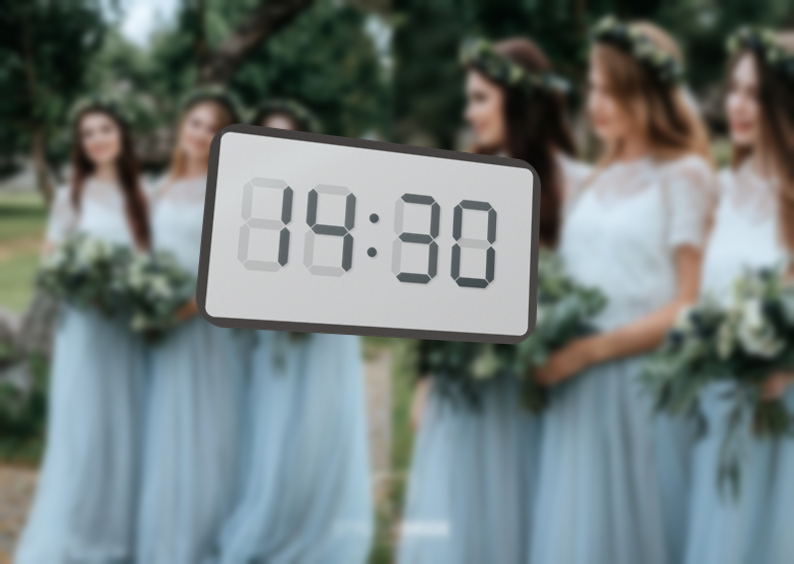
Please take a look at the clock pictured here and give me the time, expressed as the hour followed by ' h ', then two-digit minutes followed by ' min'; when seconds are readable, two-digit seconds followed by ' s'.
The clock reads 14 h 30 min
